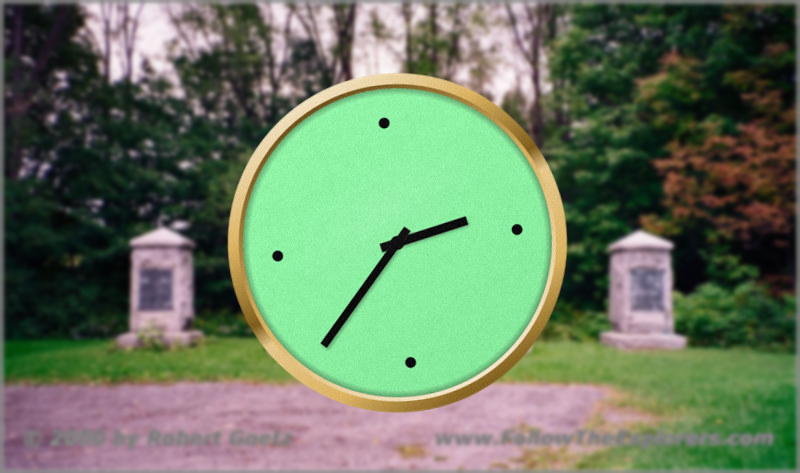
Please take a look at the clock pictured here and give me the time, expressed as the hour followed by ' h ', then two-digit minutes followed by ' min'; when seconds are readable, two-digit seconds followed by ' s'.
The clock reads 2 h 37 min
